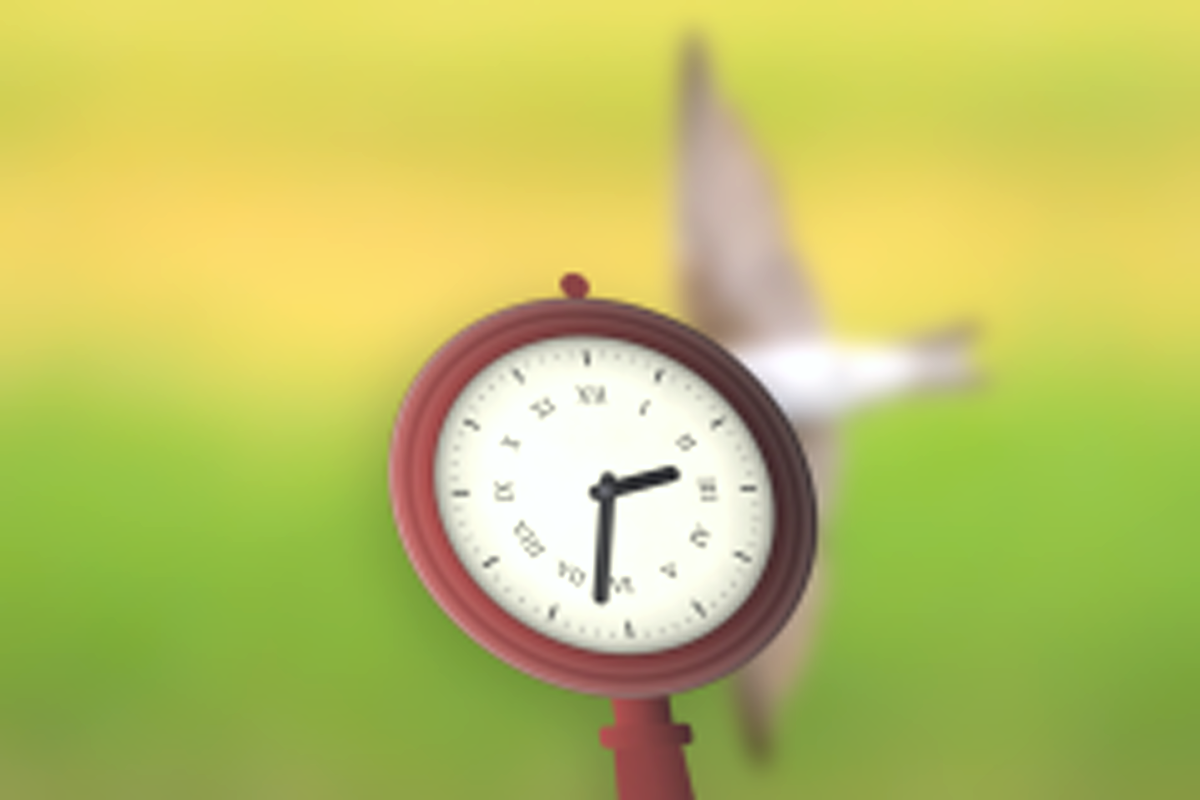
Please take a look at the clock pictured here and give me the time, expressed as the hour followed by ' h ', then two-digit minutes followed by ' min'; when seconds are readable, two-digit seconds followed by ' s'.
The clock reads 2 h 32 min
